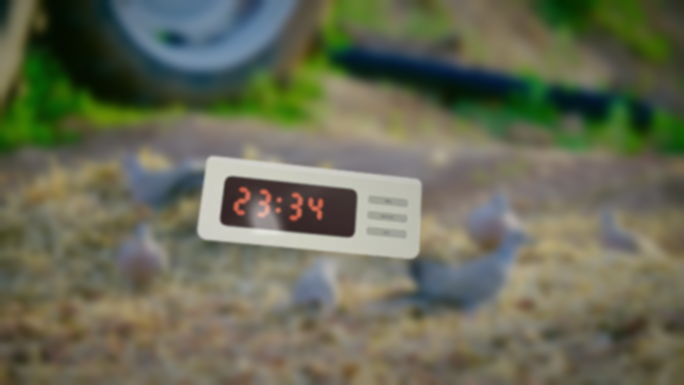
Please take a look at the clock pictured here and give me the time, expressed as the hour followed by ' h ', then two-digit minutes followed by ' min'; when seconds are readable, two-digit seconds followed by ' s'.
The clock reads 23 h 34 min
